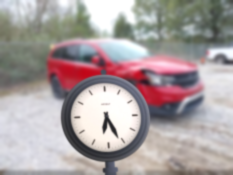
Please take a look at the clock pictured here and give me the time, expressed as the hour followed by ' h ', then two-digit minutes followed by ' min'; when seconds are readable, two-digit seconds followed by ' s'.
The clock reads 6 h 26 min
